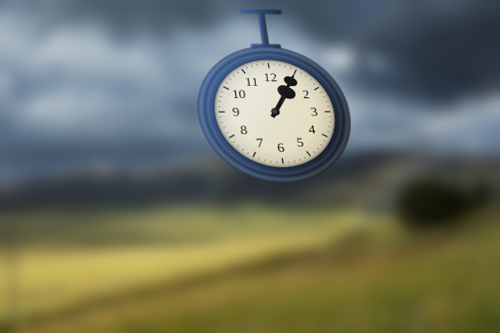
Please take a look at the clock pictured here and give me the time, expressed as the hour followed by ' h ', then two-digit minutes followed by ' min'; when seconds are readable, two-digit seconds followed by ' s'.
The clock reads 1 h 05 min
